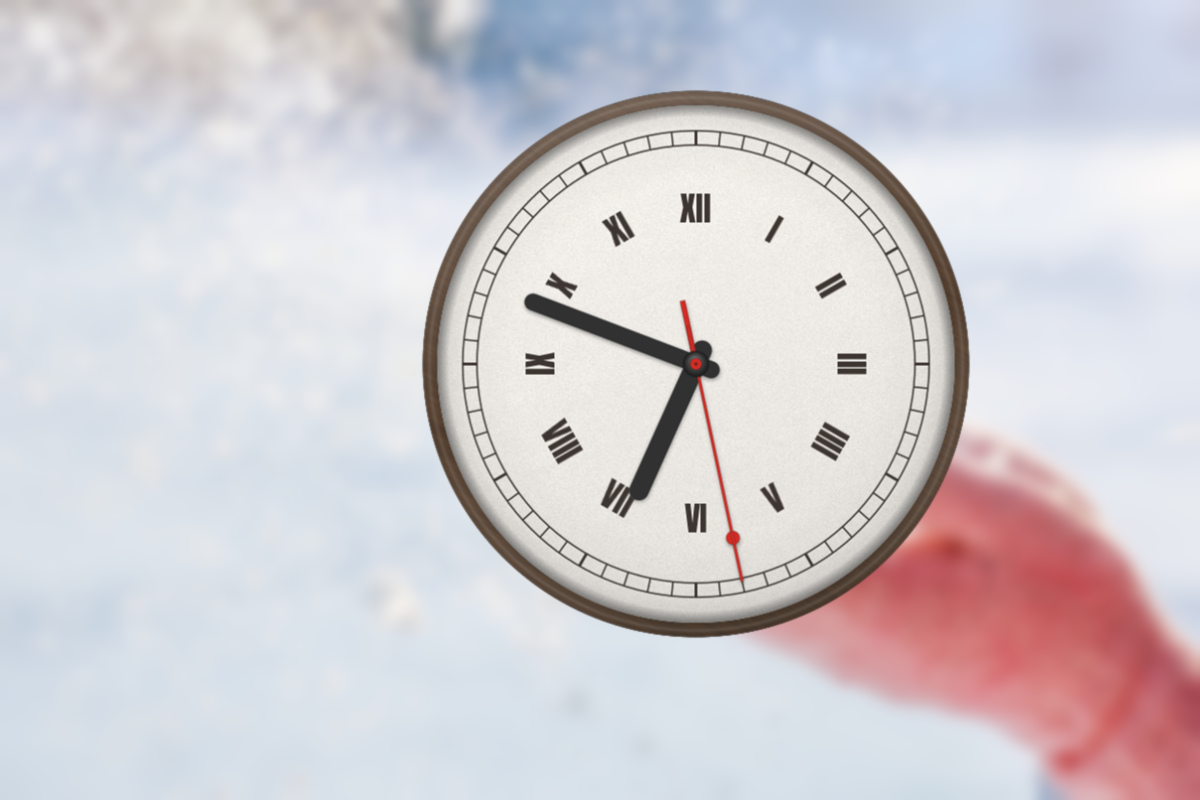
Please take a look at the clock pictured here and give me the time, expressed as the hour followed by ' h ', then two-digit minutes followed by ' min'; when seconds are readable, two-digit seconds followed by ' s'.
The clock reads 6 h 48 min 28 s
